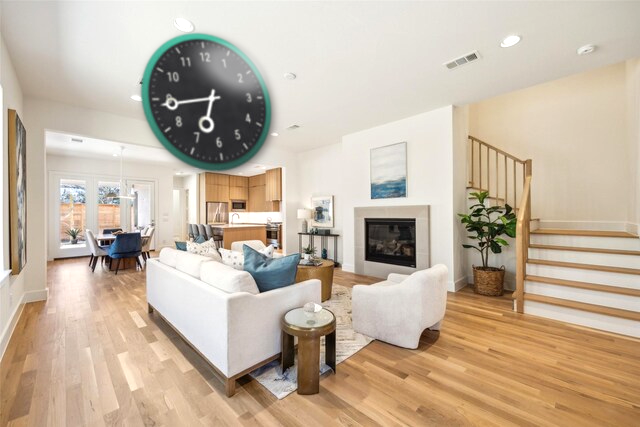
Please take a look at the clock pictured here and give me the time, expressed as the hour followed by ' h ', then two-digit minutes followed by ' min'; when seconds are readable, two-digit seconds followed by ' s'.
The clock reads 6 h 44 min
